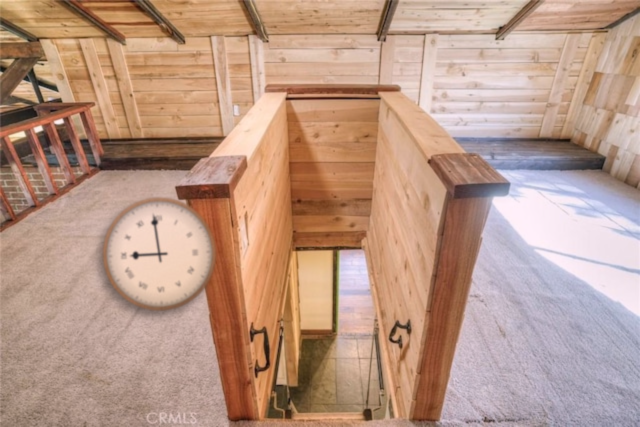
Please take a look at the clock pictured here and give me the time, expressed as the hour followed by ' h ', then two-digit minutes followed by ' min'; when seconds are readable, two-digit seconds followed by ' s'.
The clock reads 8 h 59 min
